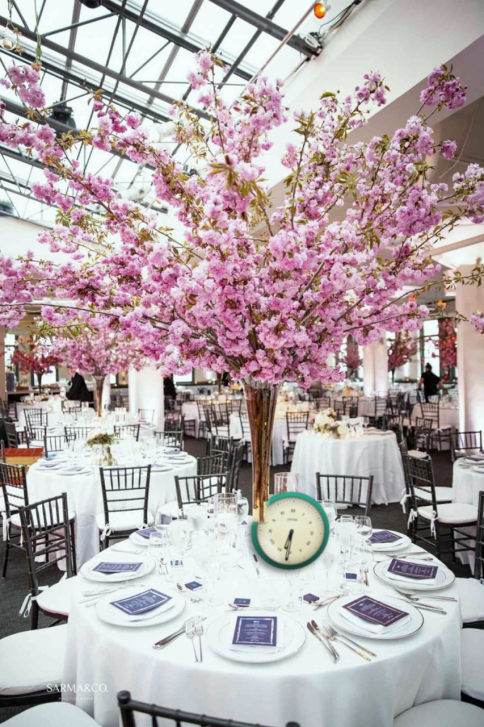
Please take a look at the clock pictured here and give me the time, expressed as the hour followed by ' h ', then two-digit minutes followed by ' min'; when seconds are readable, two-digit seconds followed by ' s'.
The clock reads 6 h 31 min
